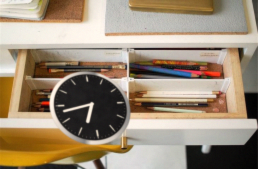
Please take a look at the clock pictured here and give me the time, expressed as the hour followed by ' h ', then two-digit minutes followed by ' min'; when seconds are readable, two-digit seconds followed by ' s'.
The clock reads 6 h 43 min
